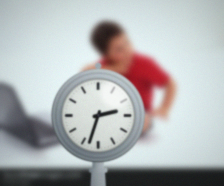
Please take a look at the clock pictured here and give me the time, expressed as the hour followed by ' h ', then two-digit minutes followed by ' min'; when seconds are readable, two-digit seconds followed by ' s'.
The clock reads 2 h 33 min
